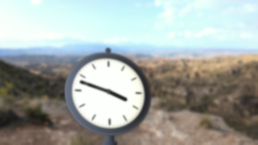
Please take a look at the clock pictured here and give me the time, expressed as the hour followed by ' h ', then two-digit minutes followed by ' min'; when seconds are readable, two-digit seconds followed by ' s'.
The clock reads 3 h 48 min
